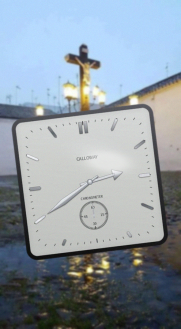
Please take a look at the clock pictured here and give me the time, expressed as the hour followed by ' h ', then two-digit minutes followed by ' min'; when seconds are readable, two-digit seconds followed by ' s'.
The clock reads 2 h 40 min
